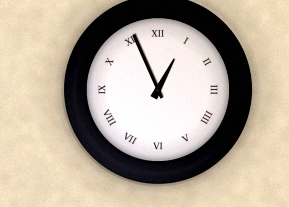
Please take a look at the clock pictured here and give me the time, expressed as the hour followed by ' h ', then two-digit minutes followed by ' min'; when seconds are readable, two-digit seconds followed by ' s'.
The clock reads 12 h 56 min
